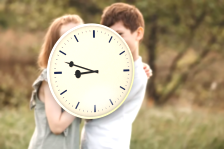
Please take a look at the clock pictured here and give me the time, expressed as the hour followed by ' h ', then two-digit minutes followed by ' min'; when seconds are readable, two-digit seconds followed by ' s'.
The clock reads 8 h 48 min
